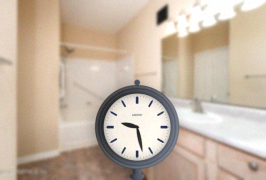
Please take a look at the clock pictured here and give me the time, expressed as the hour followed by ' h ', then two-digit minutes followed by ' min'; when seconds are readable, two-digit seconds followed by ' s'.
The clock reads 9 h 28 min
